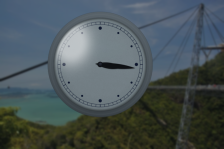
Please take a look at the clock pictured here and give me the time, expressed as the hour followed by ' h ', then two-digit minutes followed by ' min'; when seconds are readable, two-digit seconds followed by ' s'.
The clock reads 3 h 16 min
